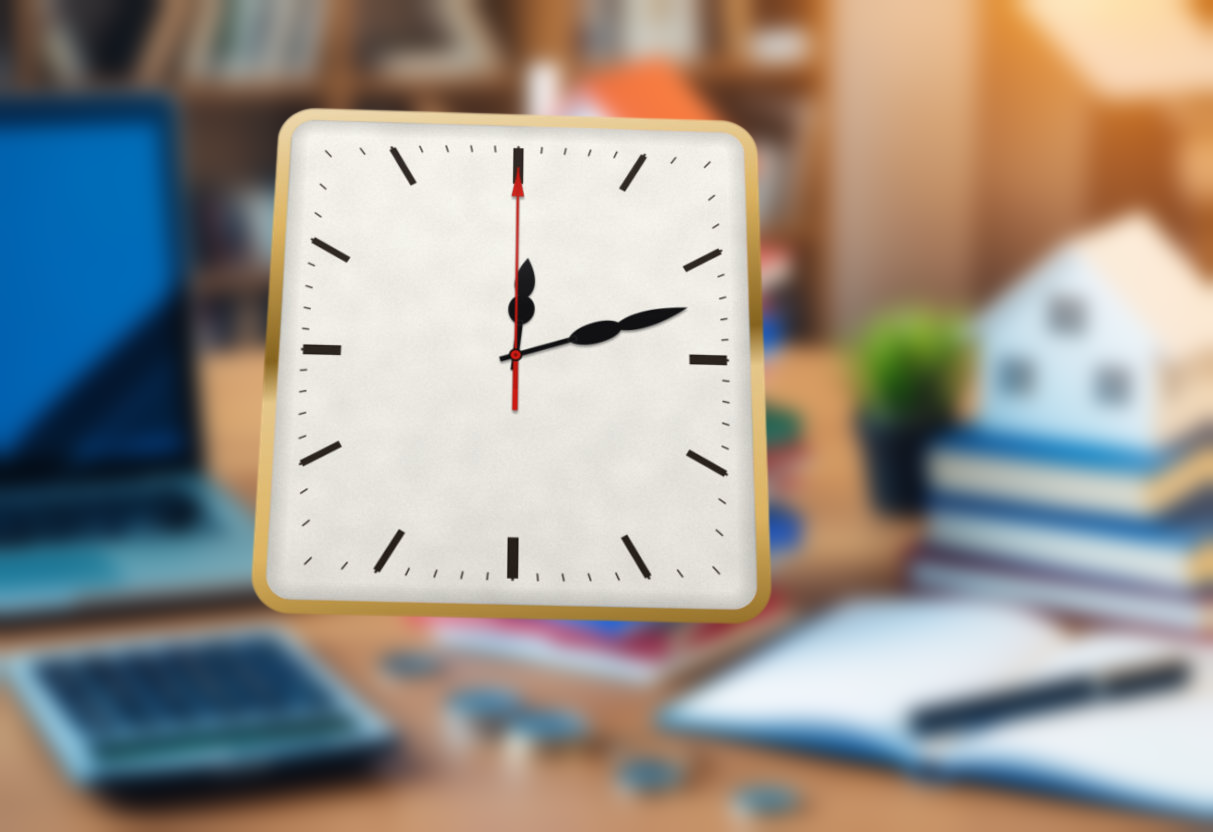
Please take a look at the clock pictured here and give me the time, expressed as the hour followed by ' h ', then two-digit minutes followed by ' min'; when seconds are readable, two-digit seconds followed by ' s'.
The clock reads 12 h 12 min 00 s
